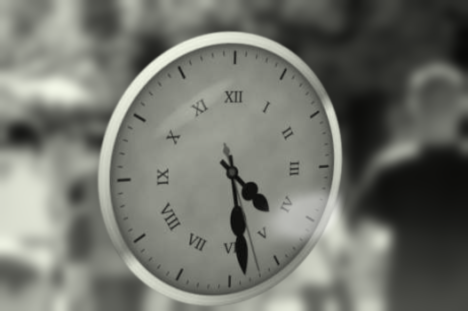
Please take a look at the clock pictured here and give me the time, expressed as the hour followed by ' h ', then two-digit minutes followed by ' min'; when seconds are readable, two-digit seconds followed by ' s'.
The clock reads 4 h 28 min 27 s
